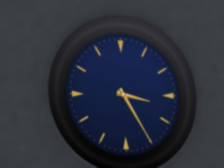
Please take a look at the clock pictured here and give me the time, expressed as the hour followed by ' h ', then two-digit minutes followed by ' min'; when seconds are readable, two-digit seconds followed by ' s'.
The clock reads 3 h 25 min
